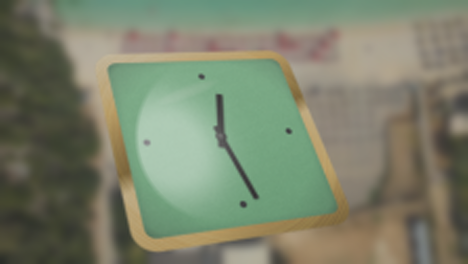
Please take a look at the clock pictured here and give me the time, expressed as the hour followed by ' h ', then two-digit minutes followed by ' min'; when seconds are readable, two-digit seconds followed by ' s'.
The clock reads 12 h 28 min
